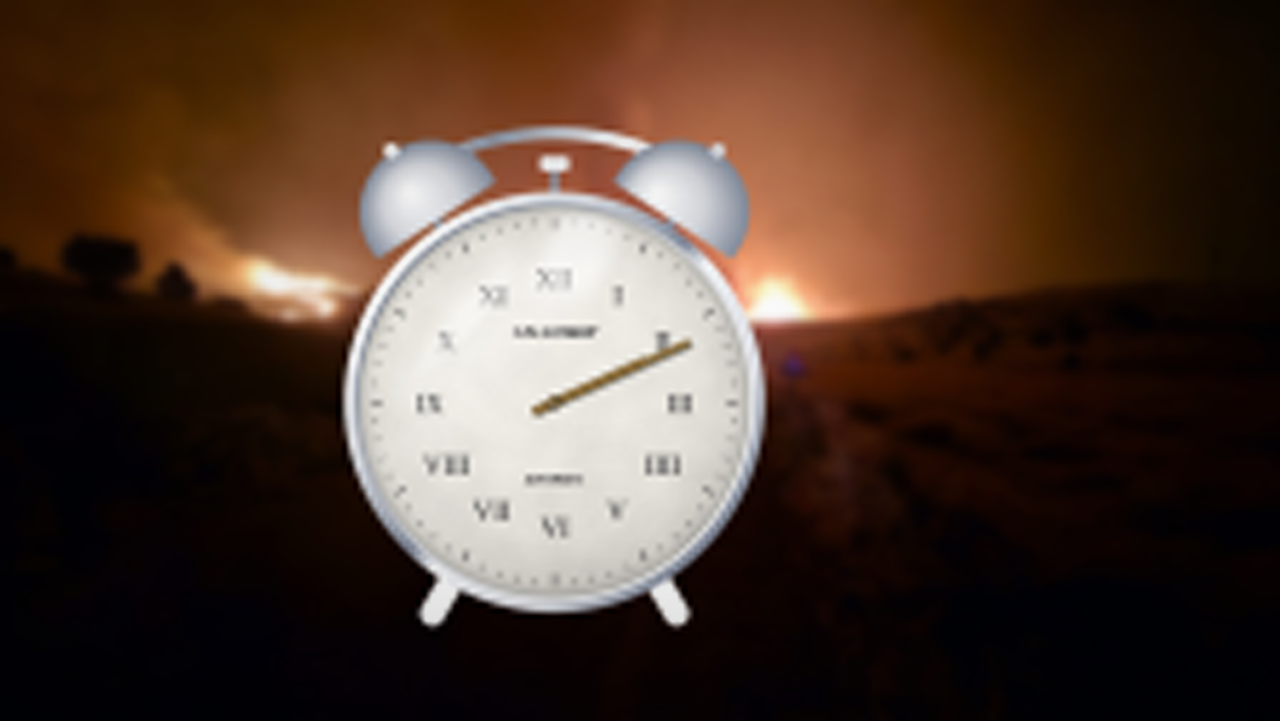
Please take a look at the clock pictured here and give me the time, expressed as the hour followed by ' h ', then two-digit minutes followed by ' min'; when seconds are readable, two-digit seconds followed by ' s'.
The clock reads 2 h 11 min
